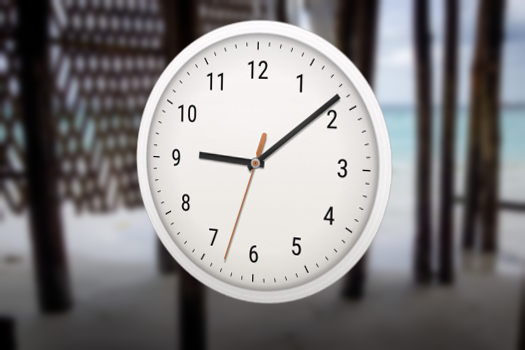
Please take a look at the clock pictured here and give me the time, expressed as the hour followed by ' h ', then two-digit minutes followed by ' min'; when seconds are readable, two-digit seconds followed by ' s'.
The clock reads 9 h 08 min 33 s
